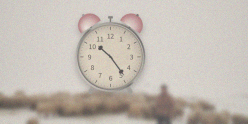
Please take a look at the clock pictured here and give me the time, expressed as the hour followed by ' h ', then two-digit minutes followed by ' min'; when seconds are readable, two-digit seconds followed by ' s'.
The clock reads 10 h 24 min
